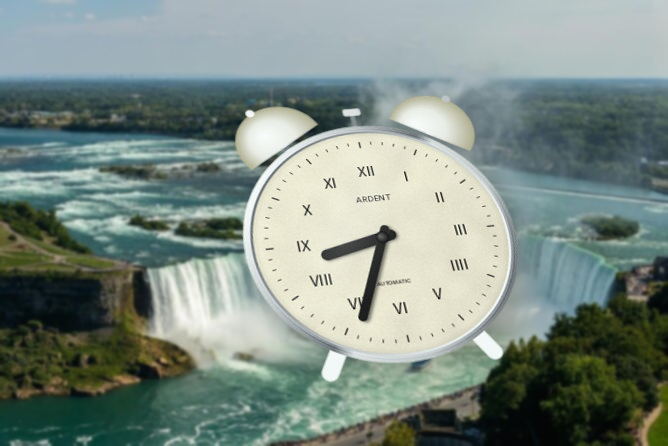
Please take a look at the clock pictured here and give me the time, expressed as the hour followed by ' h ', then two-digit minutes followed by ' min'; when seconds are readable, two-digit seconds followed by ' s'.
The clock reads 8 h 34 min
